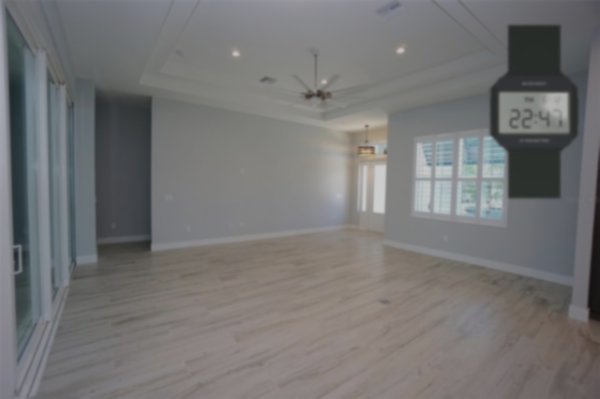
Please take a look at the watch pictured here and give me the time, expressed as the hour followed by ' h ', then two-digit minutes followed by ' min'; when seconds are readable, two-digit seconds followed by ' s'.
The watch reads 22 h 47 min
